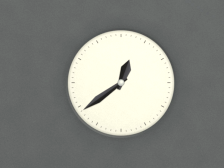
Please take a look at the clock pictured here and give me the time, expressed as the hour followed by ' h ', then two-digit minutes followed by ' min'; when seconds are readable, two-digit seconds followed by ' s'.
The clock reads 12 h 39 min
